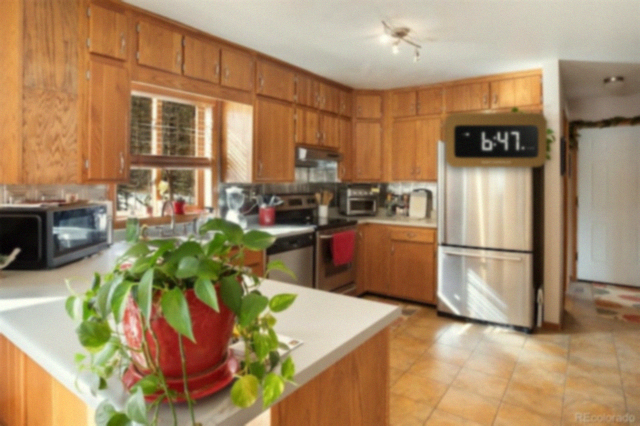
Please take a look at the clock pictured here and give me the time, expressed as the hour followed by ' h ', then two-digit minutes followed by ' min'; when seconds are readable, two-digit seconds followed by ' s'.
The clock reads 6 h 47 min
